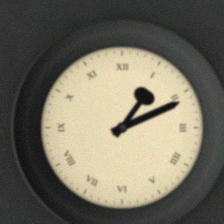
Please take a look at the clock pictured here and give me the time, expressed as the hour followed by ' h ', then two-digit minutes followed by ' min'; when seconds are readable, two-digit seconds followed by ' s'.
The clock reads 1 h 11 min
